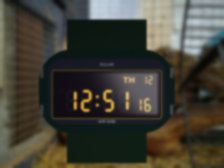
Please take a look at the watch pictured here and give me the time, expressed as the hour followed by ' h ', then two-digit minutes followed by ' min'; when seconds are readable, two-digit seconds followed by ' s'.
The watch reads 12 h 51 min 16 s
